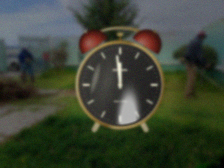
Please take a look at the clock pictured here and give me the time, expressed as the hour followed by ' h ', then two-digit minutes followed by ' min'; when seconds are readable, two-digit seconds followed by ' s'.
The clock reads 11 h 59 min
